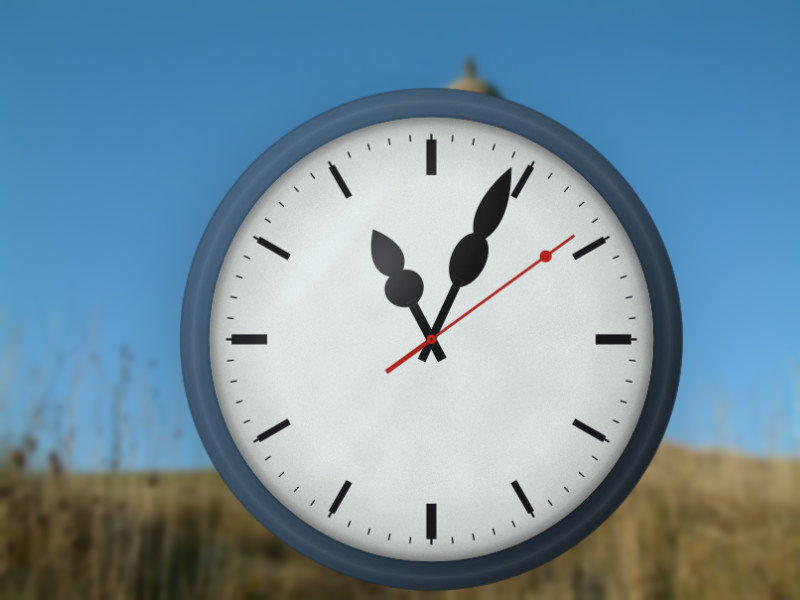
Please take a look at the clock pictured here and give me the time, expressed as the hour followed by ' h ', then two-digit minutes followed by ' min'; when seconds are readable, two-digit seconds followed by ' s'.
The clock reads 11 h 04 min 09 s
